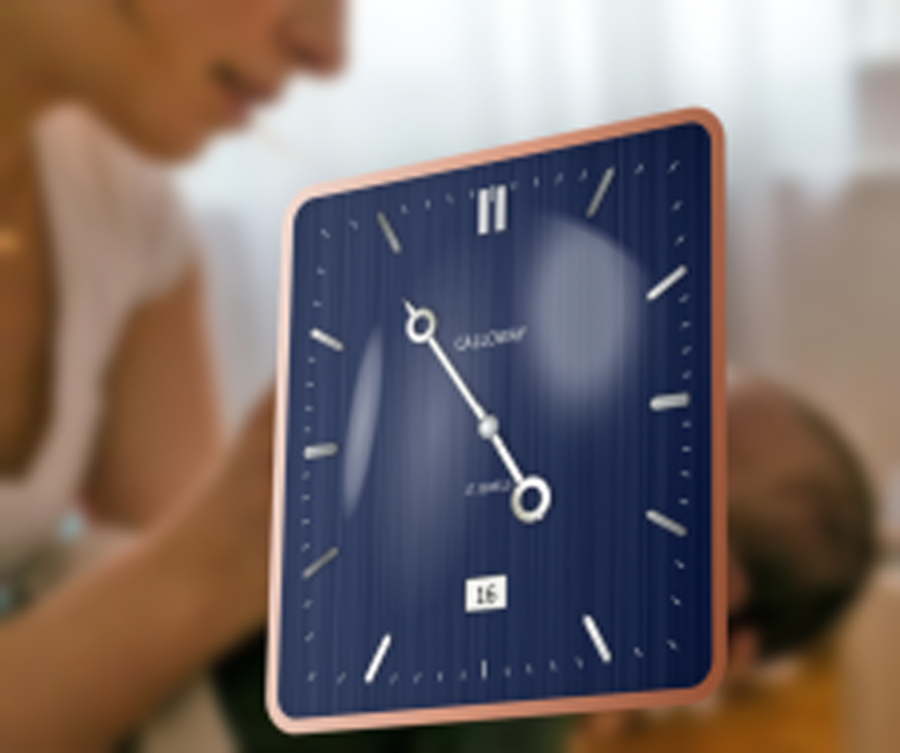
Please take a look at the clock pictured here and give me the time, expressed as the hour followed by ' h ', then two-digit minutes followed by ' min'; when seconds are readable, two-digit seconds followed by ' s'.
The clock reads 4 h 54 min
